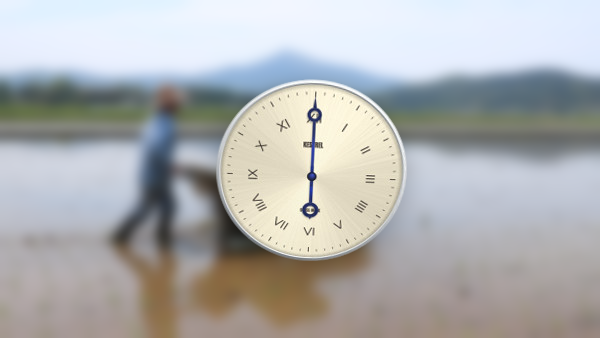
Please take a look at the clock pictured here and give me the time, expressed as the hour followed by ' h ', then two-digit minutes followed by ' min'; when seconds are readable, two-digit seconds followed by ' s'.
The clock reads 6 h 00 min
